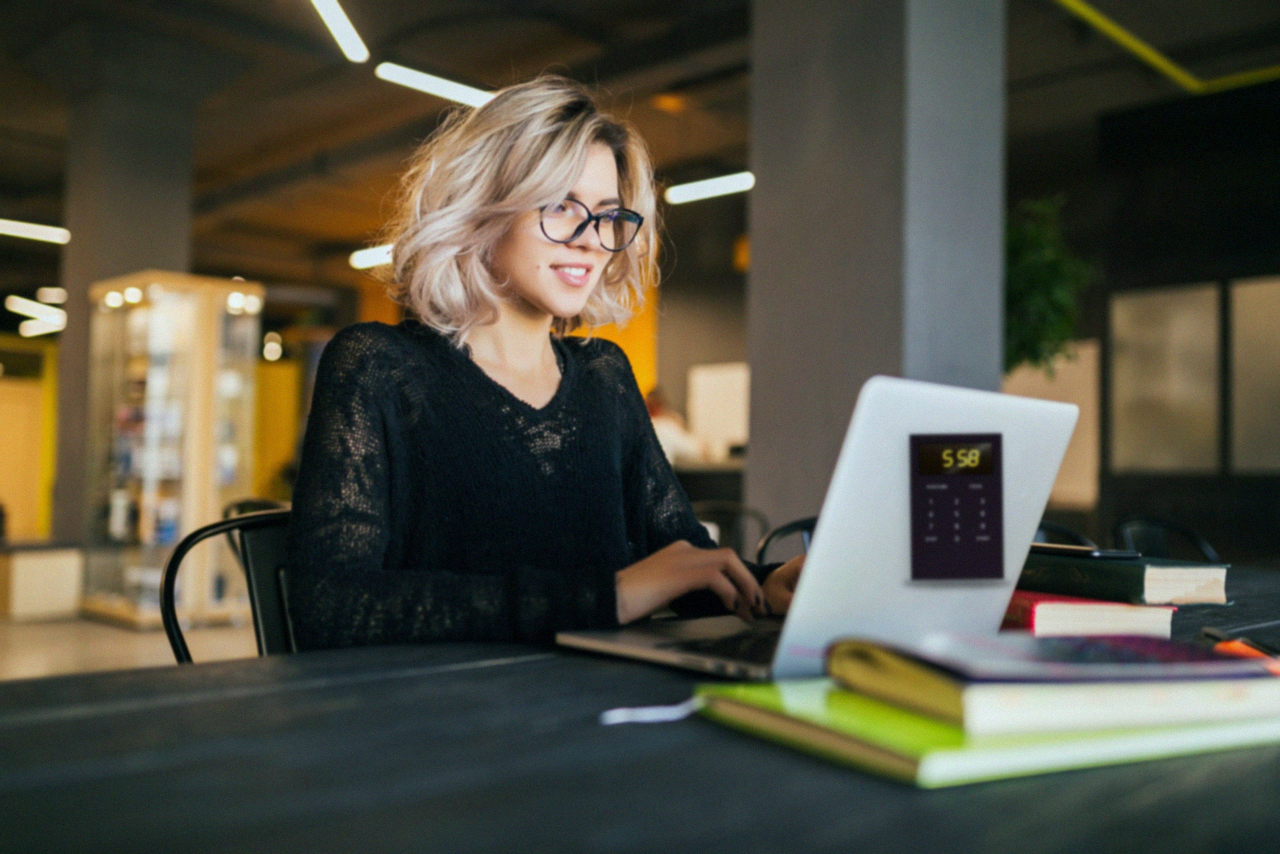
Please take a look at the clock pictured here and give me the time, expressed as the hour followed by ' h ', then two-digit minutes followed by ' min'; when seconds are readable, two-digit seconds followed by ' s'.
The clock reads 5 h 58 min
